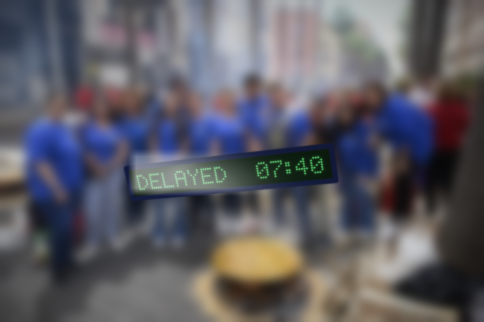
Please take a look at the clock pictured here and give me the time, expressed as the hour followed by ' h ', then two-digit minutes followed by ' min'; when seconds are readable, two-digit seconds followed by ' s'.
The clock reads 7 h 40 min
